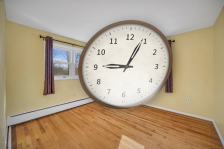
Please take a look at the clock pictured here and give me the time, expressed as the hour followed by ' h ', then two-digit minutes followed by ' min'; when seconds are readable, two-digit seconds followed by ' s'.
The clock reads 9 h 04 min
